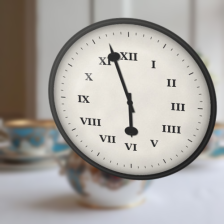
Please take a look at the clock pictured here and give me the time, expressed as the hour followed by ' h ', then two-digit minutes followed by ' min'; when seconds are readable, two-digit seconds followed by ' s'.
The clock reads 5 h 57 min
